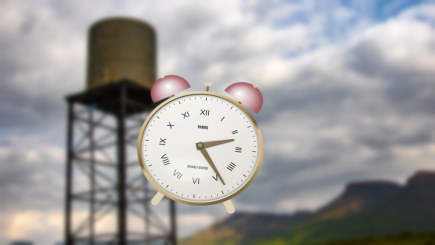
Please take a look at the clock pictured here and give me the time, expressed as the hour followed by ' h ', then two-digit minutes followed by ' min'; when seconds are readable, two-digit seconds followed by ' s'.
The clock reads 2 h 24 min
